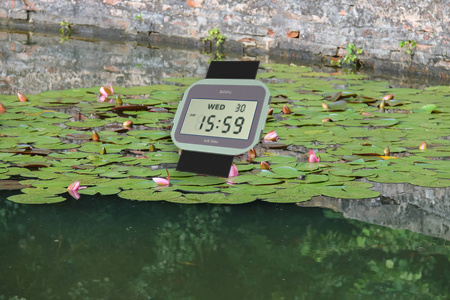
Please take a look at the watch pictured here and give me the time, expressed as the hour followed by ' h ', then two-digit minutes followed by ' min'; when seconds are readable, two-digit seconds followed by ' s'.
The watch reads 15 h 59 min
